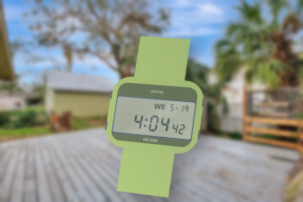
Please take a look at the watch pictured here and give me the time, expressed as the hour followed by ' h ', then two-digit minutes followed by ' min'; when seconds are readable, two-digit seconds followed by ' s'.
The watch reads 4 h 04 min 42 s
